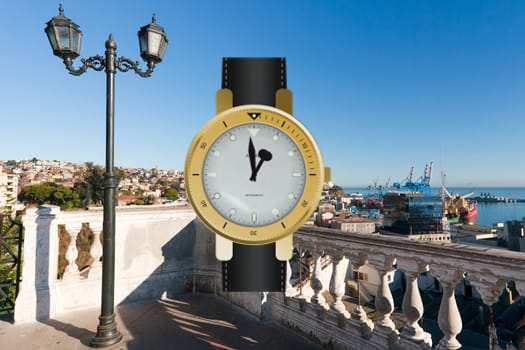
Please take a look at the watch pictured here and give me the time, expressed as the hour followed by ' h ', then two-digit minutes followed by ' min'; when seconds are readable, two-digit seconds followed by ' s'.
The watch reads 12 h 59 min
